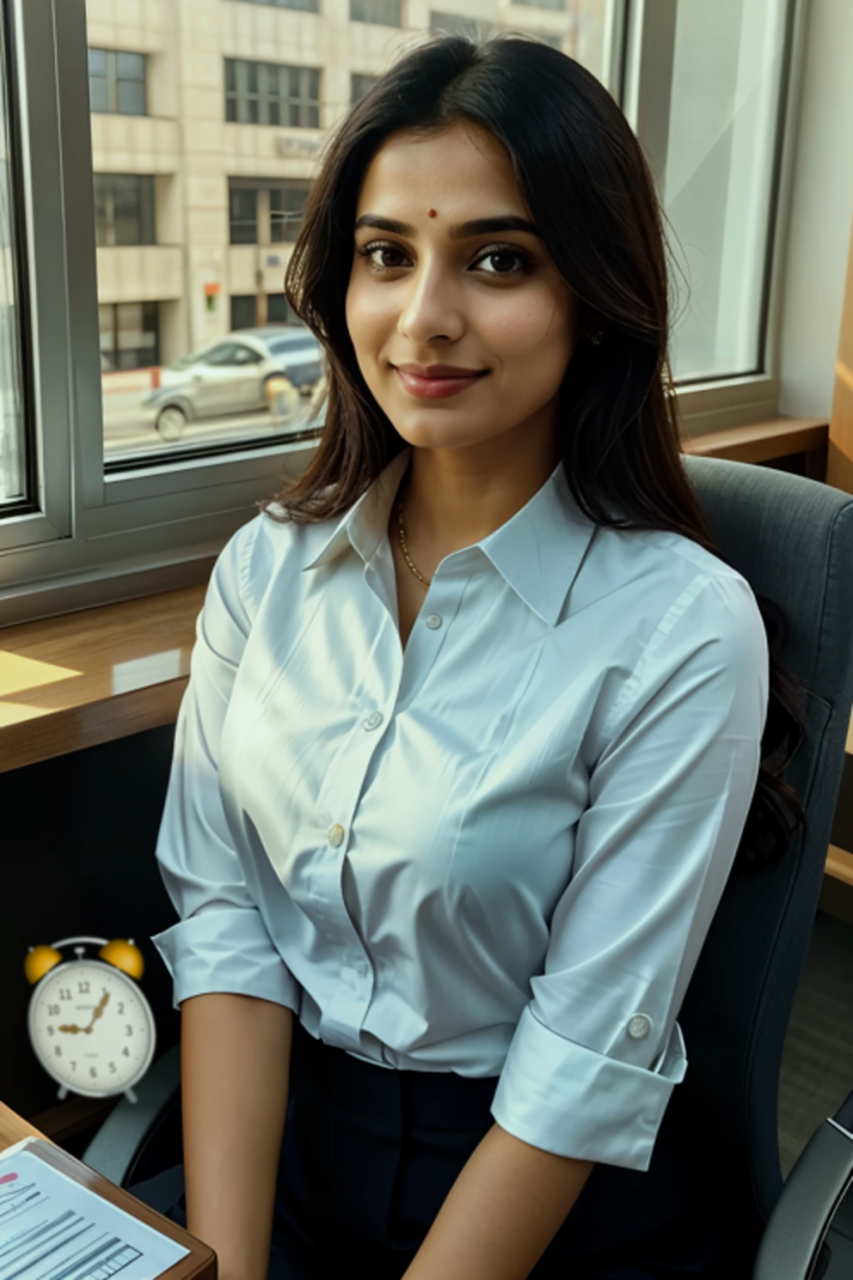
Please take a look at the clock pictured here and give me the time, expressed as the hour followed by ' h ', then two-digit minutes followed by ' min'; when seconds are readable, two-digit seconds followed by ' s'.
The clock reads 9 h 06 min
